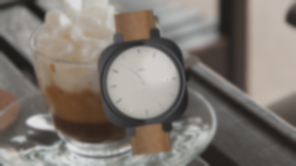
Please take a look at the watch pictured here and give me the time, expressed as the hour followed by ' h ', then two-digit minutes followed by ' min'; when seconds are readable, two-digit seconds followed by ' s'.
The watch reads 10 h 53 min
